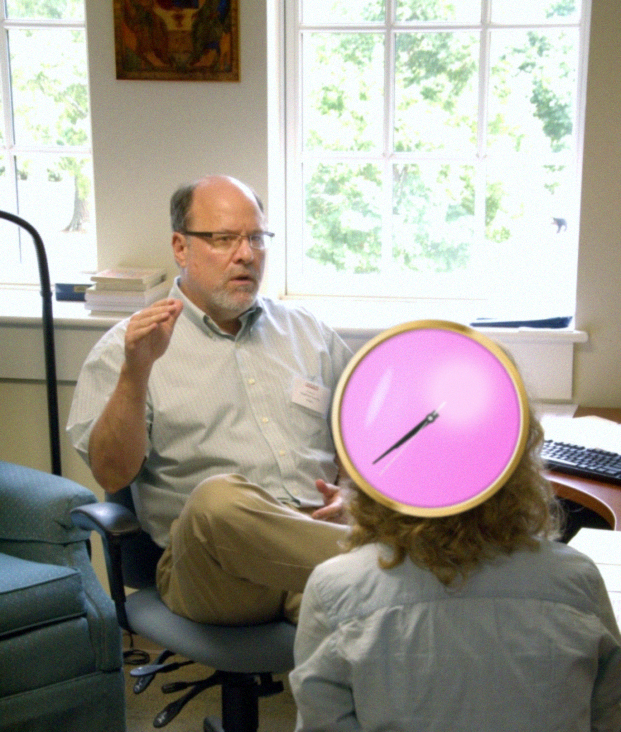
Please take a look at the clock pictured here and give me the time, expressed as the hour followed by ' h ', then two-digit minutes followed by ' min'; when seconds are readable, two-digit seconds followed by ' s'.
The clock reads 7 h 38 min 37 s
